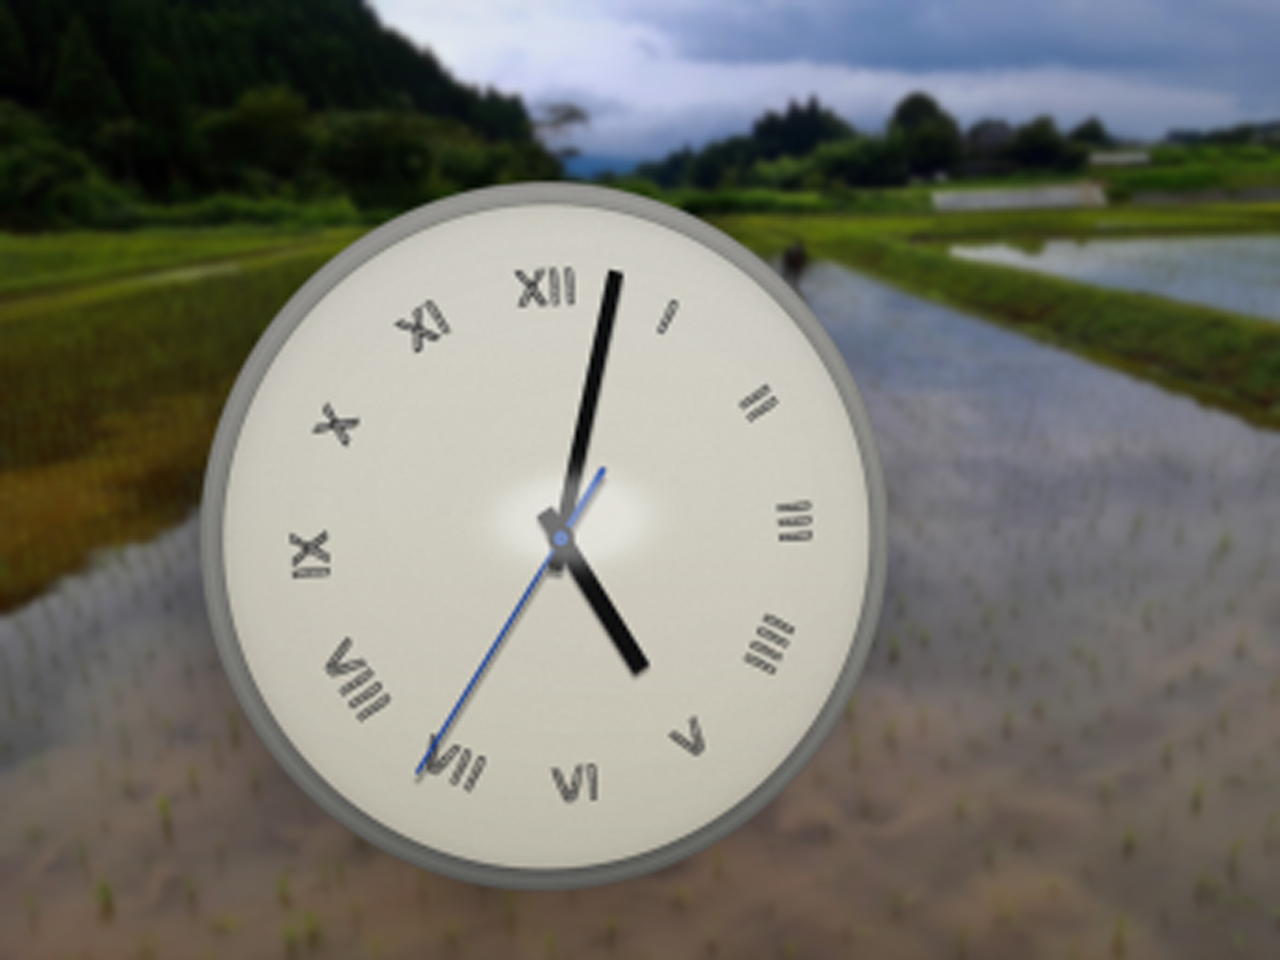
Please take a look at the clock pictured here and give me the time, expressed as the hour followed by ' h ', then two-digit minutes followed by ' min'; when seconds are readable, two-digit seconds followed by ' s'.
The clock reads 5 h 02 min 36 s
